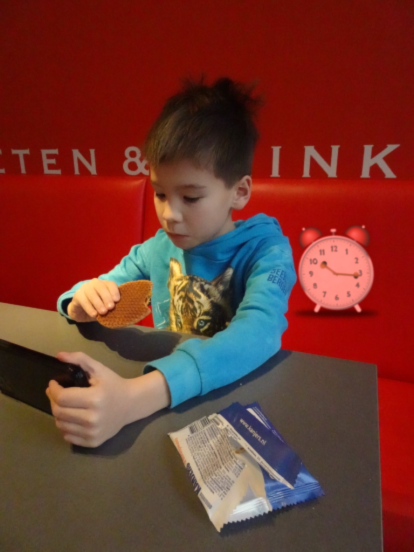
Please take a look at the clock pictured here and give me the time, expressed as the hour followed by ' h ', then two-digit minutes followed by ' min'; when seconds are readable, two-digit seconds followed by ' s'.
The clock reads 10 h 16 min
